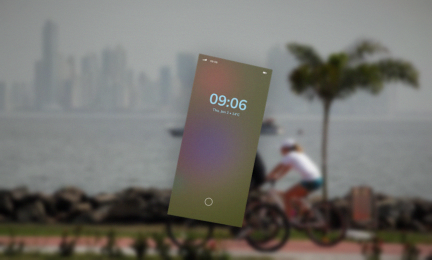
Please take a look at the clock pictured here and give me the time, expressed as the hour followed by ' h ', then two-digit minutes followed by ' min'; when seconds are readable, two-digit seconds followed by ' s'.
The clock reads 9 h 06 min
